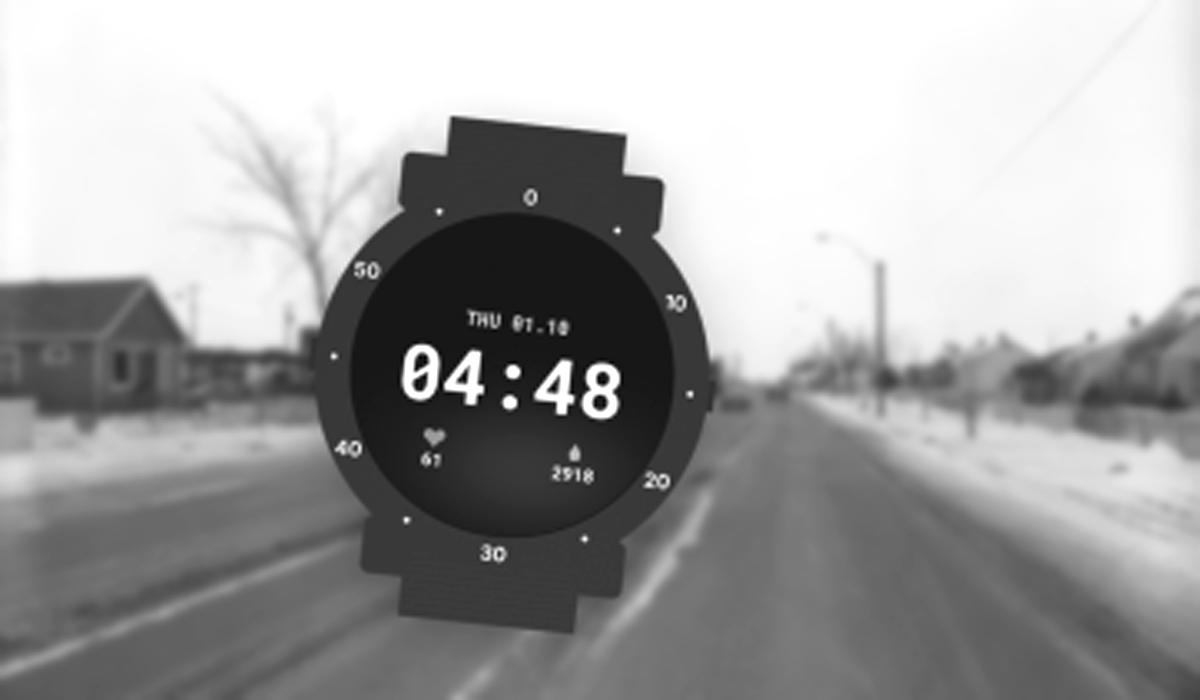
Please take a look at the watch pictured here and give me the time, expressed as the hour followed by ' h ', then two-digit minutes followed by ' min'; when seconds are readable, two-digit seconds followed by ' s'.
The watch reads 4 h 48 min
